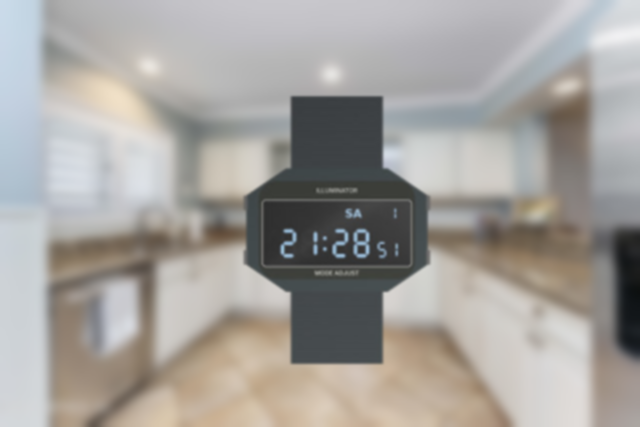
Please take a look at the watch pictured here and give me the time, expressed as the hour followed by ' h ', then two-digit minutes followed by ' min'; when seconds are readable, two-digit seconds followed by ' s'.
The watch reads 21 h 28 min 51 s
